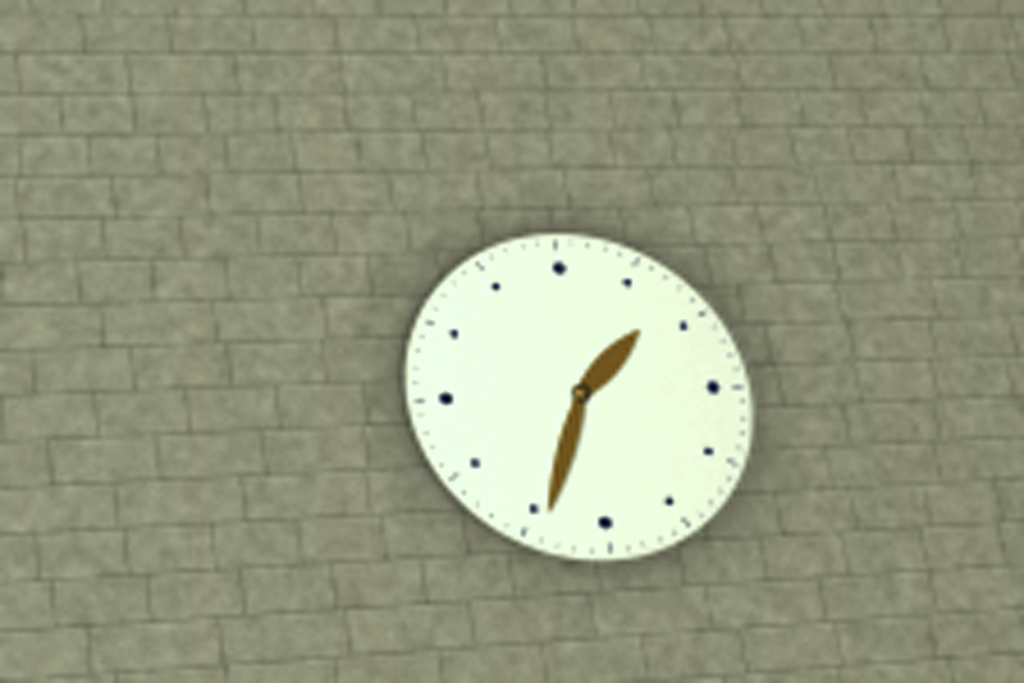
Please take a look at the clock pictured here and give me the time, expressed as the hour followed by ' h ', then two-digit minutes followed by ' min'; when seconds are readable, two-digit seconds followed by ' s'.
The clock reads 1 h 34 min
